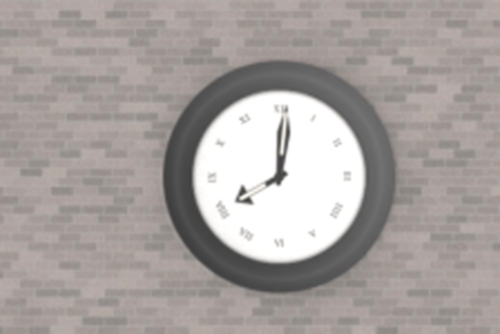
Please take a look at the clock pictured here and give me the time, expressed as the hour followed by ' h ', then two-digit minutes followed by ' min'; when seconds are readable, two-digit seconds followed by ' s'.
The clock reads 8 h 01 min
